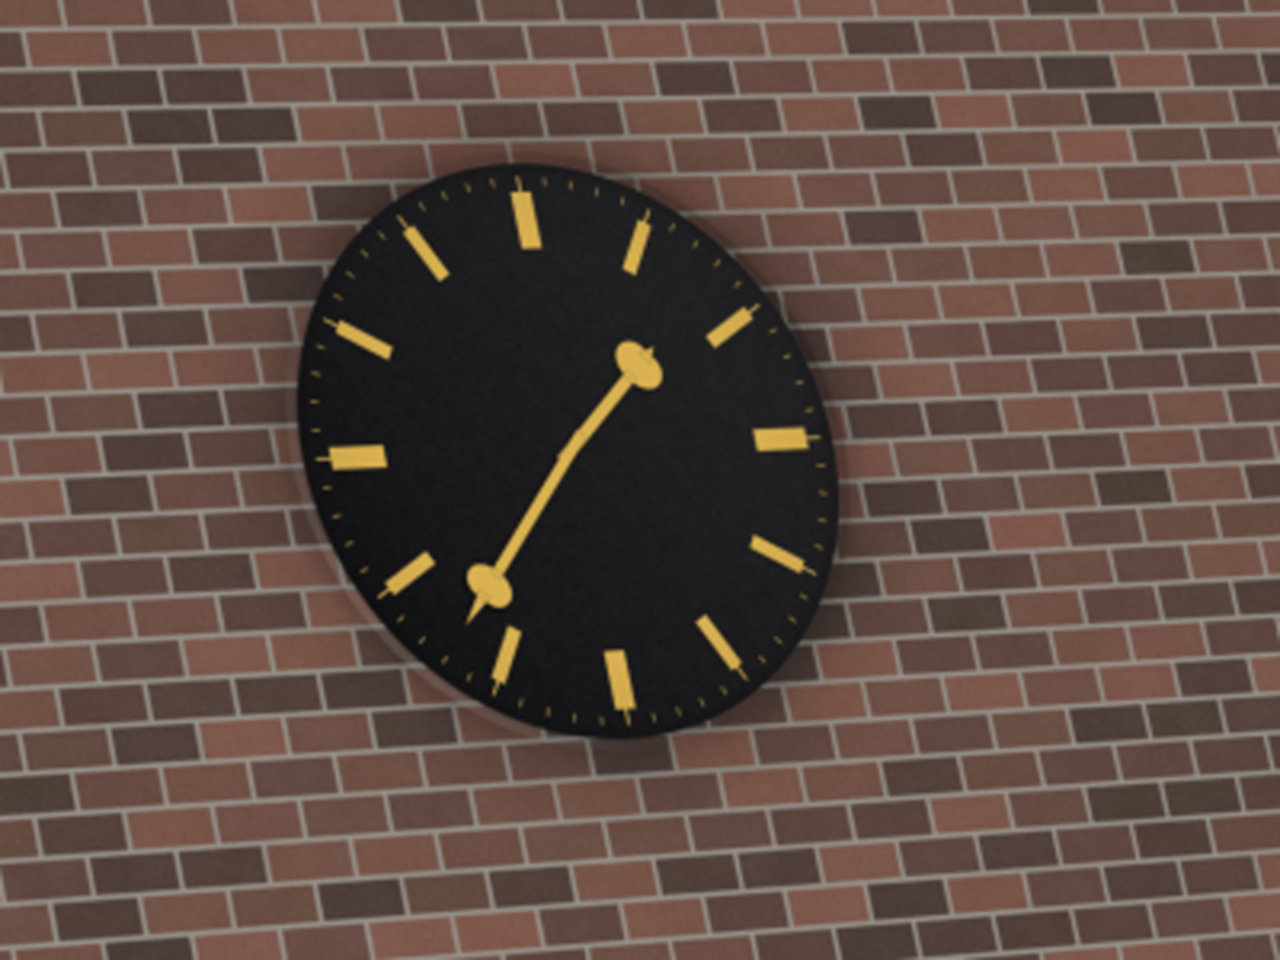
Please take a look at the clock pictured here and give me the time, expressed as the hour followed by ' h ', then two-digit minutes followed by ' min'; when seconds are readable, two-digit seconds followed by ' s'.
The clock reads 1 h 37 min
